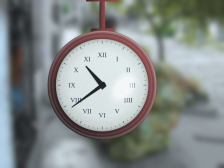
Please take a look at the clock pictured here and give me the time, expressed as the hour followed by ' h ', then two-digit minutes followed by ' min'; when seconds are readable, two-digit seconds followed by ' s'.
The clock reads 10 h 39 min
